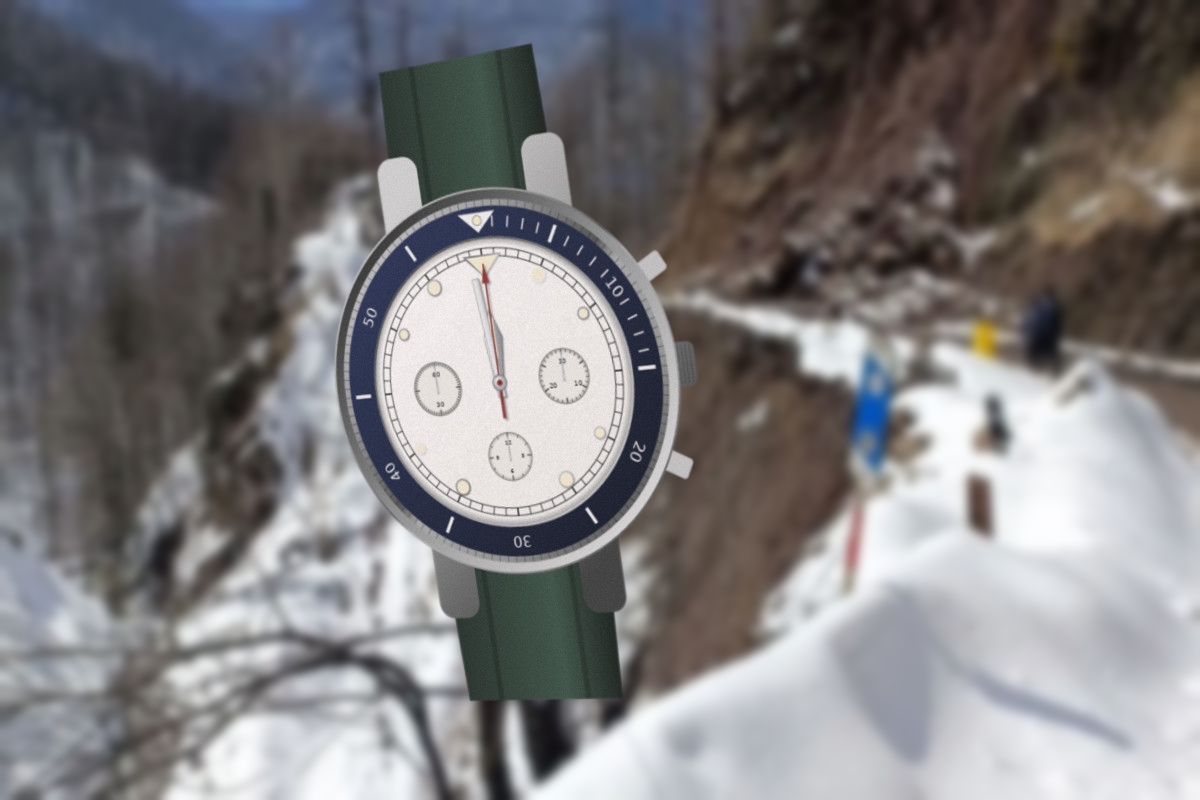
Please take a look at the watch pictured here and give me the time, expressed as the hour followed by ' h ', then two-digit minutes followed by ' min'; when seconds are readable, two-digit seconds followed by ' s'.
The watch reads 11 h 59 min
